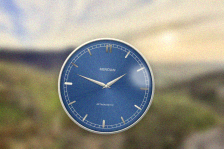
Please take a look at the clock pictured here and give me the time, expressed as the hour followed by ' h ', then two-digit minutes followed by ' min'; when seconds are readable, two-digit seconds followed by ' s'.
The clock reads 1 h 48 min
